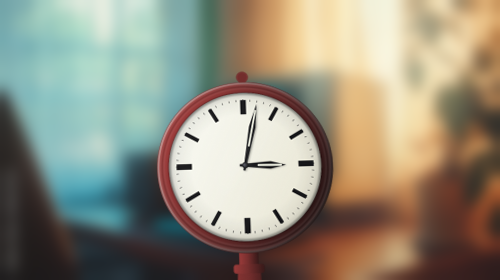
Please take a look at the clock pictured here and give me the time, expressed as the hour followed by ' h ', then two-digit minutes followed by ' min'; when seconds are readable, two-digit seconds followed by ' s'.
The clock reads 3 h 02 min
